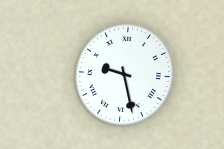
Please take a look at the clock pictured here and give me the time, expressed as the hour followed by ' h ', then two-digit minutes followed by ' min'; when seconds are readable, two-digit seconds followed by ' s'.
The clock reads 9 h 27 min
